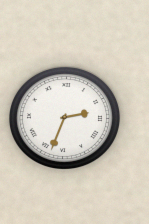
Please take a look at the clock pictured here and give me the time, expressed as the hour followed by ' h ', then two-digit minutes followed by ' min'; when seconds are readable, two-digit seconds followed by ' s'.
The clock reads 2 h 33 min
